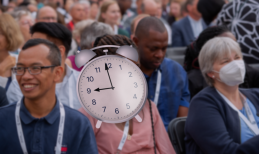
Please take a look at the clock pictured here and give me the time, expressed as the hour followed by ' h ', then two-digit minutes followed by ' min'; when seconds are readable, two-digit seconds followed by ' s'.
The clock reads 8 h 59 min
